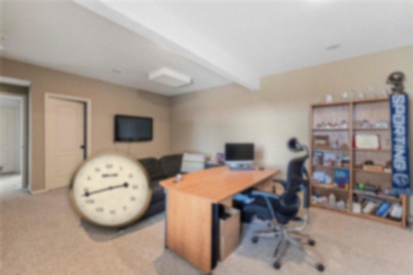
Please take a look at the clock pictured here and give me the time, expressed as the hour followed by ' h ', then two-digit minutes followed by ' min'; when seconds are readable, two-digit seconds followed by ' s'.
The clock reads 2 h 43 min
